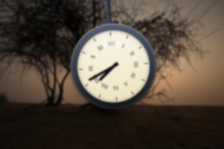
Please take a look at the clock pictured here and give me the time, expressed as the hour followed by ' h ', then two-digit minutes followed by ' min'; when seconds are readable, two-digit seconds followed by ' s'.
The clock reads 7 h 41 min
